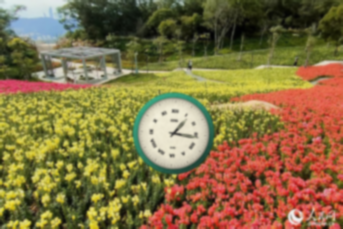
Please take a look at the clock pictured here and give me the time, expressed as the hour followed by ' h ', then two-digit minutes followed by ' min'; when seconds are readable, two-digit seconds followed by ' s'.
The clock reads 1 h 16 min
